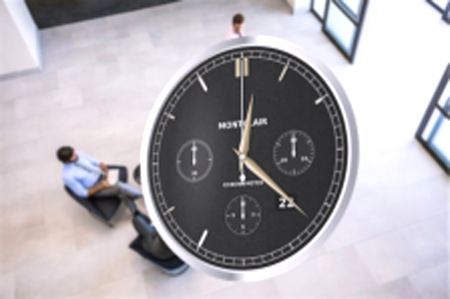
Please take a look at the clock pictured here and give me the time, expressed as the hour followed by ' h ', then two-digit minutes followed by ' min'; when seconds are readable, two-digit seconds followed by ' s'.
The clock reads 12 h 22 min
